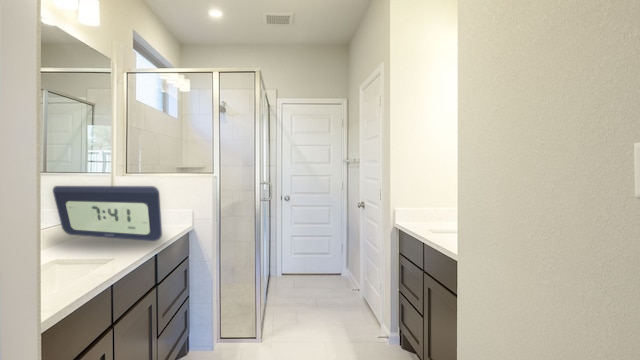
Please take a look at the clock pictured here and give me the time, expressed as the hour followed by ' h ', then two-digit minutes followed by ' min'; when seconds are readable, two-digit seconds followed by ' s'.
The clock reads 7 h 41 min
